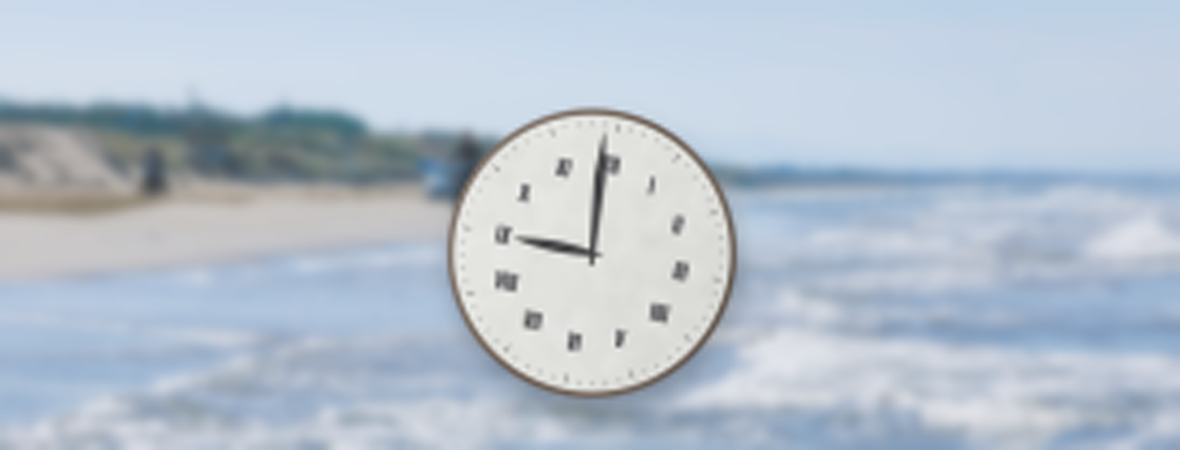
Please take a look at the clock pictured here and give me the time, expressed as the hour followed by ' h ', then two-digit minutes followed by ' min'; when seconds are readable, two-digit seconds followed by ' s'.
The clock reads 8 h 59 min
